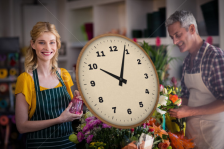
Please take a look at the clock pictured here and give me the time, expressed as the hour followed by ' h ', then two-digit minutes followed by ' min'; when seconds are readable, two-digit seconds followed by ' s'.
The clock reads 10 h 04 min
